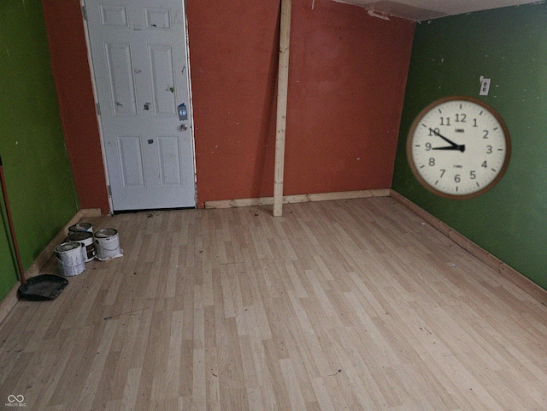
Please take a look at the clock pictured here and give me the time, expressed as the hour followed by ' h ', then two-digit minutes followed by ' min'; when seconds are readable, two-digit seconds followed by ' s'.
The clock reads 8 h 50 min
